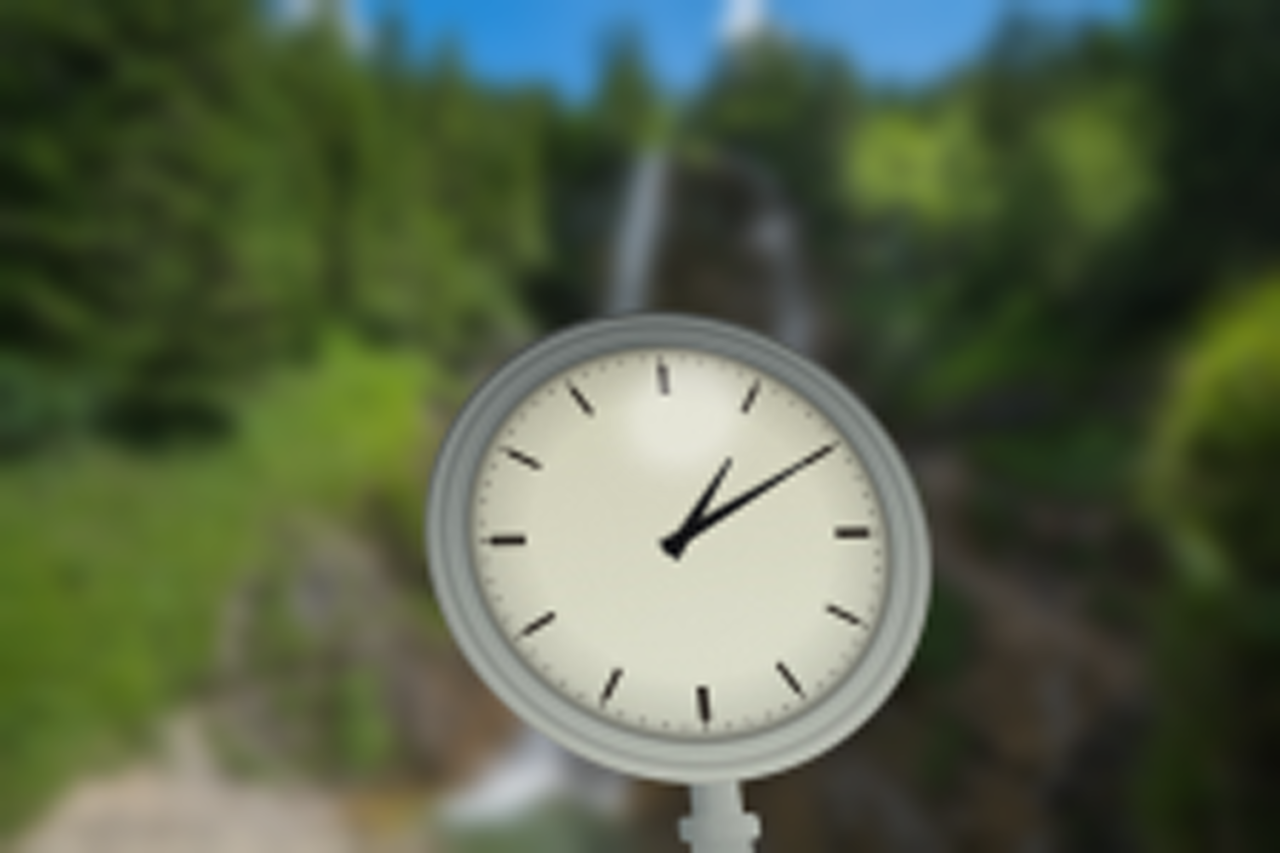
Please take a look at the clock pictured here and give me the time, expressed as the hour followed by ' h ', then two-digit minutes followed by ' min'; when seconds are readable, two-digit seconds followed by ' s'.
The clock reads 1 h 10 min
